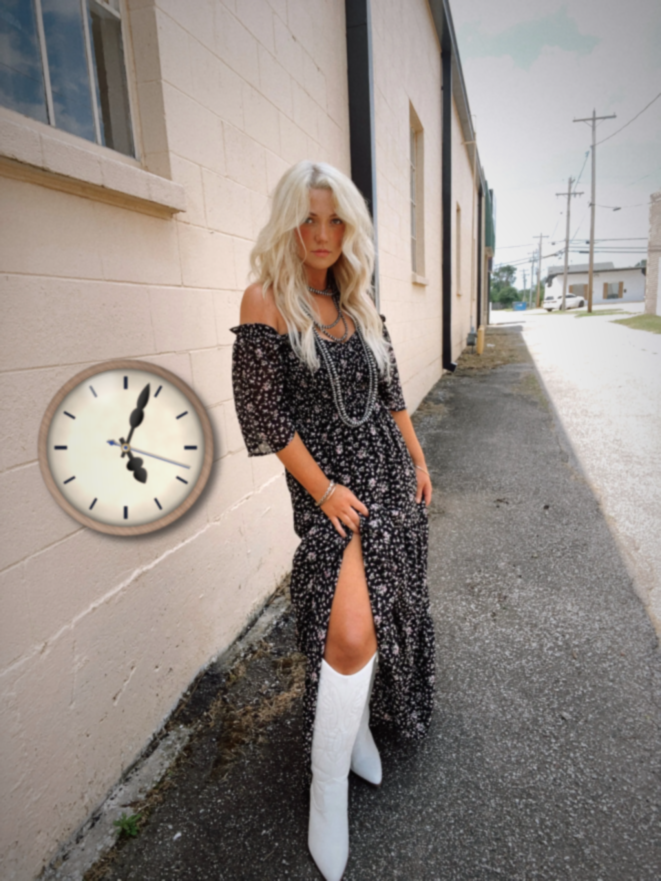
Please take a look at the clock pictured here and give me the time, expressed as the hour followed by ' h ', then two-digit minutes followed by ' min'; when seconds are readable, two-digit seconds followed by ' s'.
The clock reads 5 h 03 min 18 s
